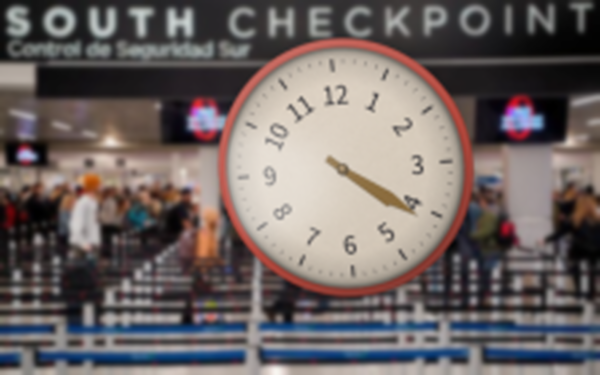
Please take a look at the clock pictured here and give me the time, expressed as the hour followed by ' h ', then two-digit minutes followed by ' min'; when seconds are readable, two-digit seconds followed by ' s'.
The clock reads 4 h 21 min
